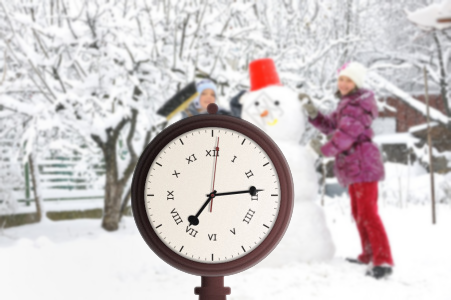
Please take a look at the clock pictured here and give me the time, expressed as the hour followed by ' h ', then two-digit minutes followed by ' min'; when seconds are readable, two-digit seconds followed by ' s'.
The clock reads 7 h 14 min 01 s
